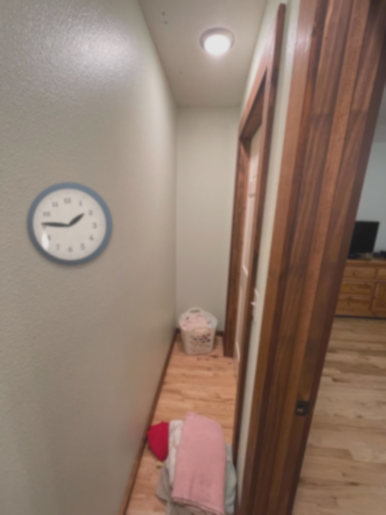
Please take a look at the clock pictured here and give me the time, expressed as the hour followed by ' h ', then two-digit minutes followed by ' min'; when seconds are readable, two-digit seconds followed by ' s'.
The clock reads 1 h 46 min
